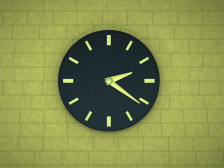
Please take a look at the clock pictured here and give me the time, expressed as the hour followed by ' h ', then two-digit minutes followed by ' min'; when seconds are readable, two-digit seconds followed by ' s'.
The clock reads 2 h 21 min
